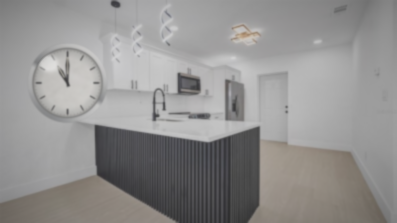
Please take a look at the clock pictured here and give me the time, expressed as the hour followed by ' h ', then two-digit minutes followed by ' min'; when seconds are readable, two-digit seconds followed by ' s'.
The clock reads 11 h 00 min
